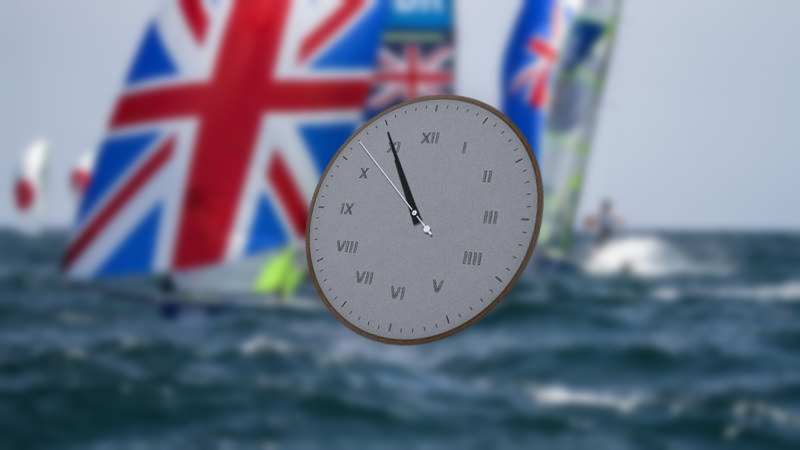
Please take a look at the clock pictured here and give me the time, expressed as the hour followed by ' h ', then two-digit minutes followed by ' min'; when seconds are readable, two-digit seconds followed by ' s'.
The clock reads 10 h 54 min 52 s
